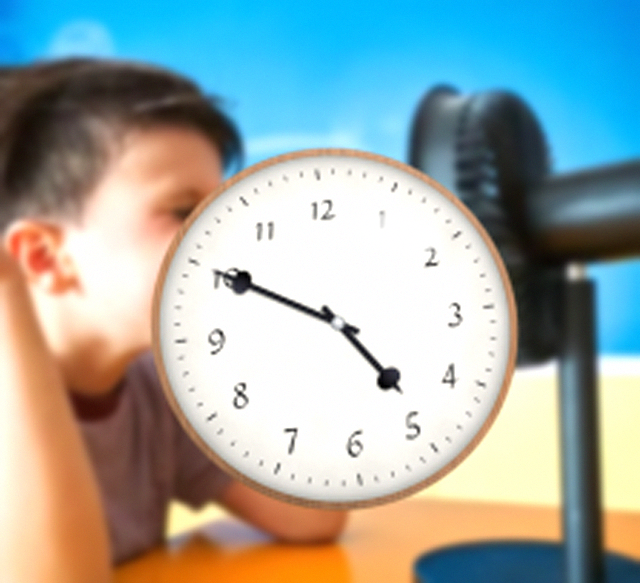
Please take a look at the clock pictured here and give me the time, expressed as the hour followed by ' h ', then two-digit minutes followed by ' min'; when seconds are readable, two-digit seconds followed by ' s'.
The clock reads 4 h 50 min
